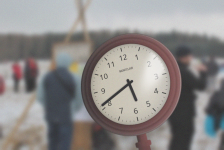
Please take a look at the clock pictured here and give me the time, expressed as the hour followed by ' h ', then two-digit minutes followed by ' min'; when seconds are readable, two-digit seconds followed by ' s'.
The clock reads 5 h 41 min
